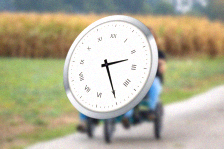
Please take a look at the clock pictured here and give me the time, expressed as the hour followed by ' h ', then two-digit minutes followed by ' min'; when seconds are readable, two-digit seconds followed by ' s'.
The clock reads 2 h 25 min
